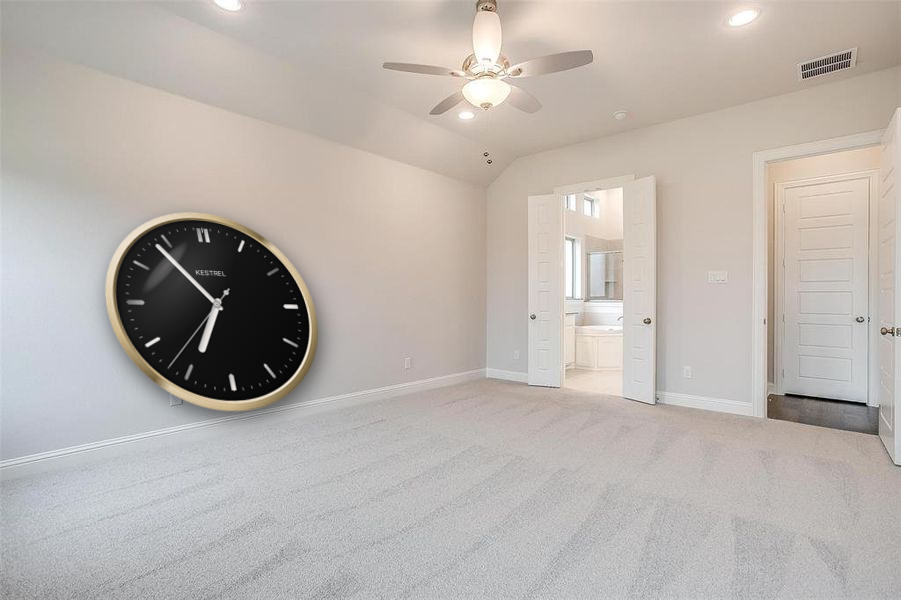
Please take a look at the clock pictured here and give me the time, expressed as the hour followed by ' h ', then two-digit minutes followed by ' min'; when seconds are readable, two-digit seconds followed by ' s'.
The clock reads 6 h 53 min 37 s
